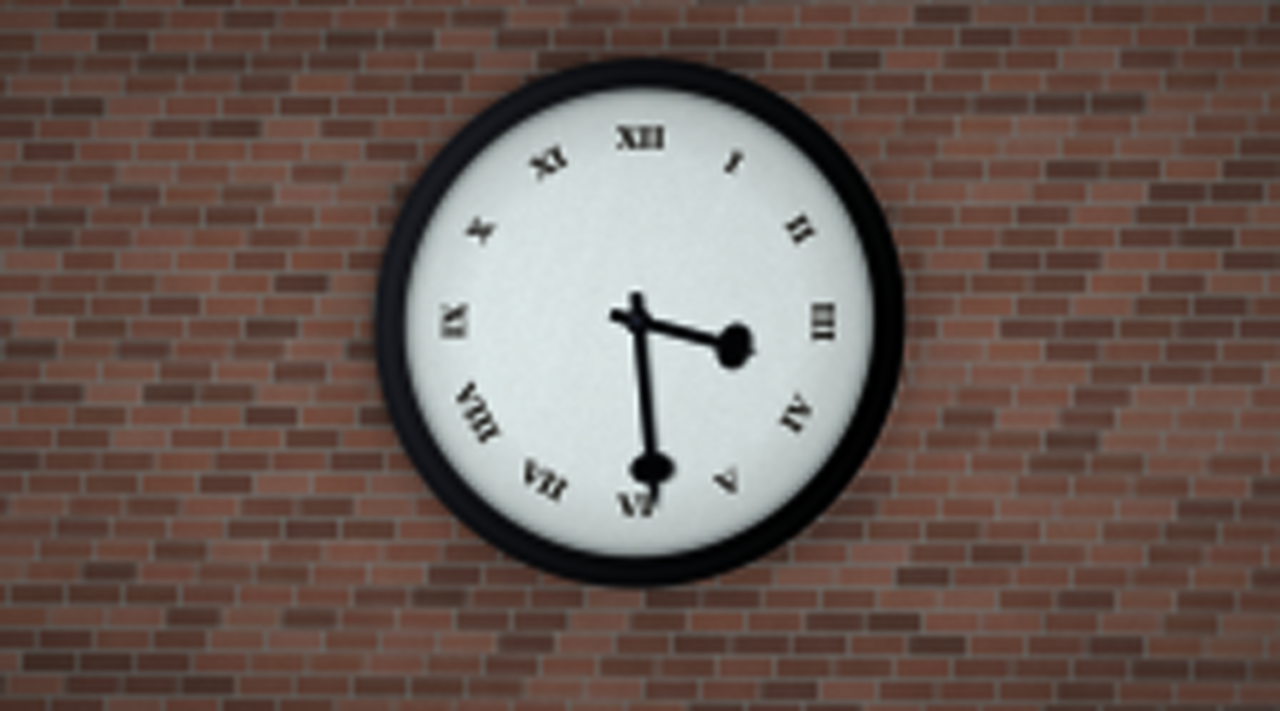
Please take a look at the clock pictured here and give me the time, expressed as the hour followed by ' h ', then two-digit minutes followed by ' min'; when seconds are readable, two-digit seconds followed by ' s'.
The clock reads 3 h 29 min
